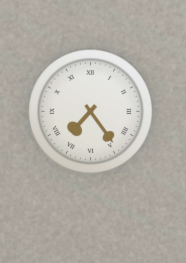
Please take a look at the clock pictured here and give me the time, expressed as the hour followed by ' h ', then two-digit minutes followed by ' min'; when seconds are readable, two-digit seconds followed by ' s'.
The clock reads 7 h 24 min
